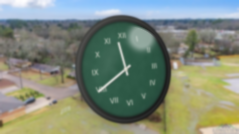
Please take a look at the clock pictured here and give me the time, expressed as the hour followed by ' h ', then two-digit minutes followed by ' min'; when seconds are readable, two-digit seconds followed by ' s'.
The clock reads 11 h 40 min
